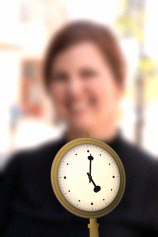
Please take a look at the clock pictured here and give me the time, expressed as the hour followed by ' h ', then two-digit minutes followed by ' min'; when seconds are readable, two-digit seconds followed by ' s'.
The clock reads 5 h 01 min
